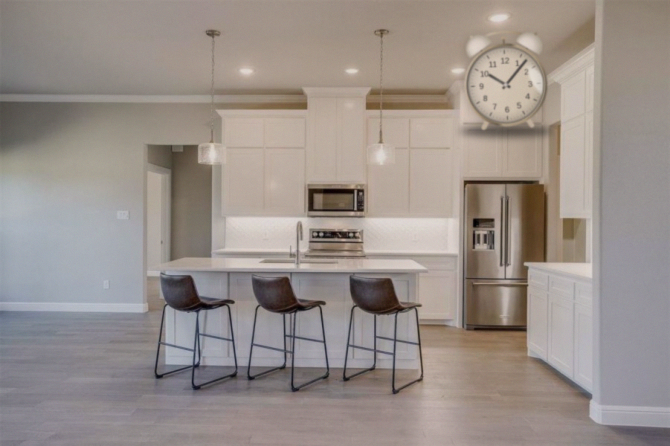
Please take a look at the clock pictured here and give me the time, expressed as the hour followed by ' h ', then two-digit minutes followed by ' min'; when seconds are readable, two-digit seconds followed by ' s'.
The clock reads 10 h 07 min
